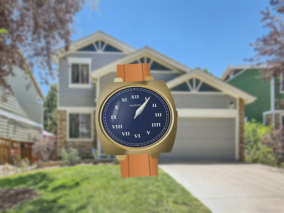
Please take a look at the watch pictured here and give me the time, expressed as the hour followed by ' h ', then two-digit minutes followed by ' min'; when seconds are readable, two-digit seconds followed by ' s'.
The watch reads 1 h 06 min
